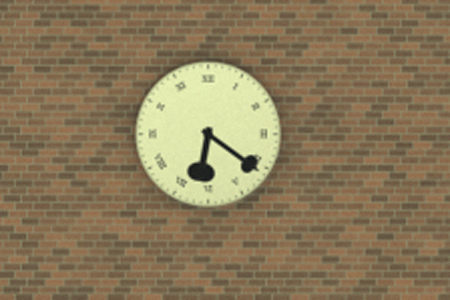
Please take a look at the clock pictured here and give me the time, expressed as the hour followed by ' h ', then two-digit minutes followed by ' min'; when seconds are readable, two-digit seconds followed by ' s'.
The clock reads 6 h 21 min
